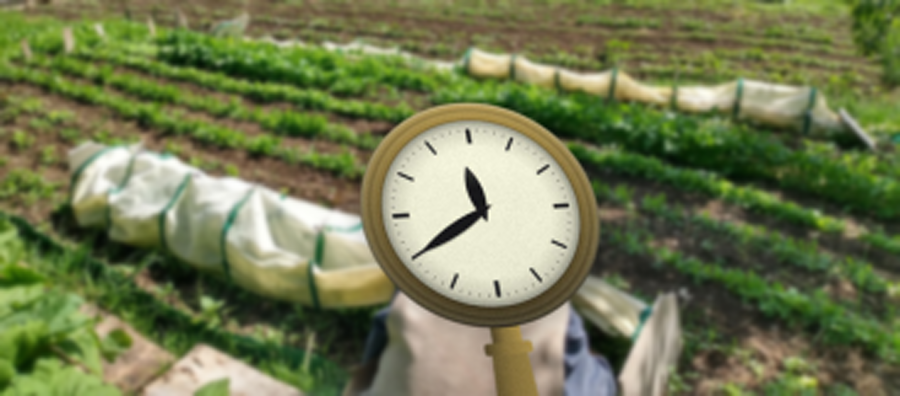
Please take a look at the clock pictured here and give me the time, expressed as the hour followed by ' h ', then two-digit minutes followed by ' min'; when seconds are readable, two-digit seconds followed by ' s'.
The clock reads 11 h 40 min
